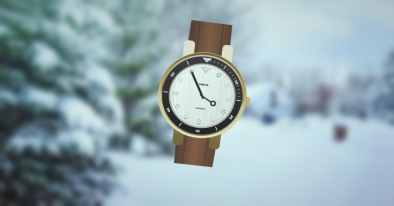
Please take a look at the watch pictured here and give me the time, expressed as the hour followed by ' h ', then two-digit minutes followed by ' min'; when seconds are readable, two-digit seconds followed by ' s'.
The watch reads 3 h 55 min
